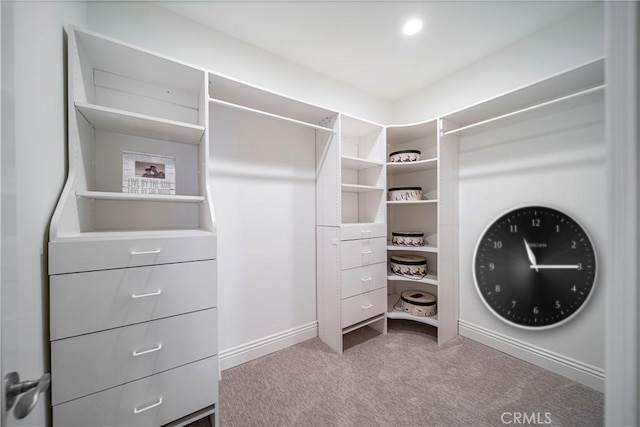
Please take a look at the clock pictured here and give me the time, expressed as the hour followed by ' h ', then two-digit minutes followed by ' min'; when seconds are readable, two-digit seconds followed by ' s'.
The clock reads 11 h 15 min
